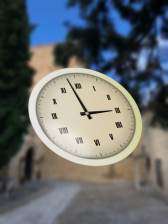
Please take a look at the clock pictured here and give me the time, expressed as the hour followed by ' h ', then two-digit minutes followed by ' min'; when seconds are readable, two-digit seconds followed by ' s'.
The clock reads 2 h 58 min
